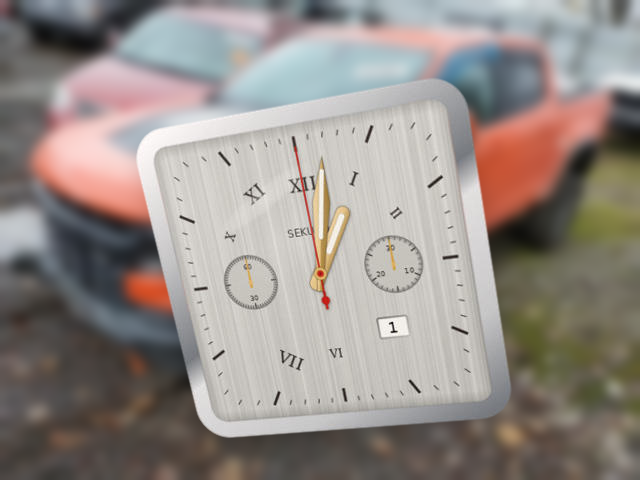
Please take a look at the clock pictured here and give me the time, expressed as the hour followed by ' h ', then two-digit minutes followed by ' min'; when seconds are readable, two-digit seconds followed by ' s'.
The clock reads 1 h 02 min
